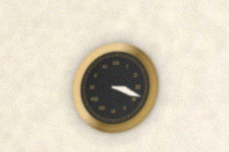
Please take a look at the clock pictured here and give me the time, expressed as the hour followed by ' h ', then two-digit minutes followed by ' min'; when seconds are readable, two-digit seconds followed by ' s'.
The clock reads 3 h 18 min
